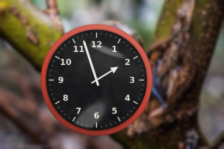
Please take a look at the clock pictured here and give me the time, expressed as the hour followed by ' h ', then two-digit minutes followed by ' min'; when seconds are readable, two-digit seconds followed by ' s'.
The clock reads 1 h 57 min
